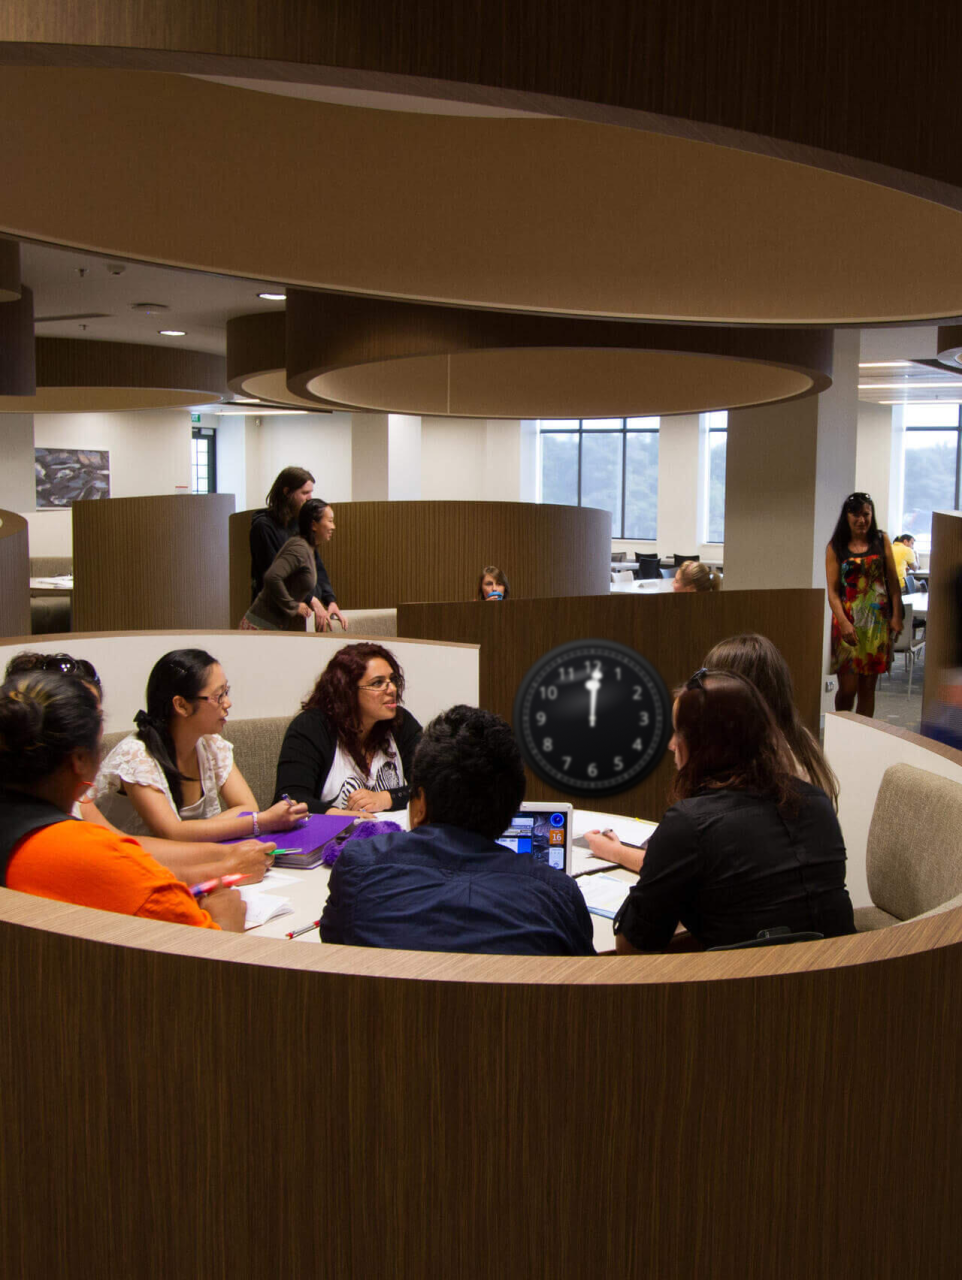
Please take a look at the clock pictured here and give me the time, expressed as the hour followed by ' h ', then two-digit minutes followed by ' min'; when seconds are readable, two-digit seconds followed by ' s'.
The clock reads 12 h 01 min
